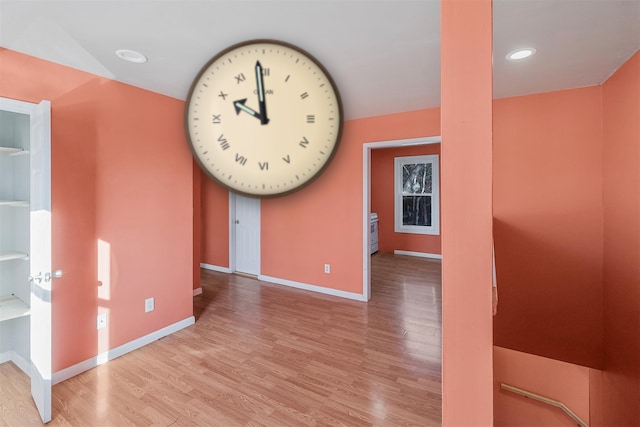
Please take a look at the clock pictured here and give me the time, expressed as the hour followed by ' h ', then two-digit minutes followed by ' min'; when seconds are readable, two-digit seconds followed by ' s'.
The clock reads 9 h 59 min
